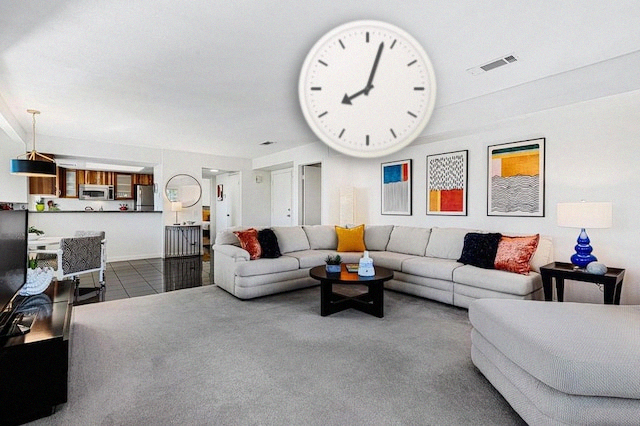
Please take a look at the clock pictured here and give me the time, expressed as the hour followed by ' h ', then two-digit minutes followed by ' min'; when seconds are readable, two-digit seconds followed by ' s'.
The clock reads 8 h 03 min
